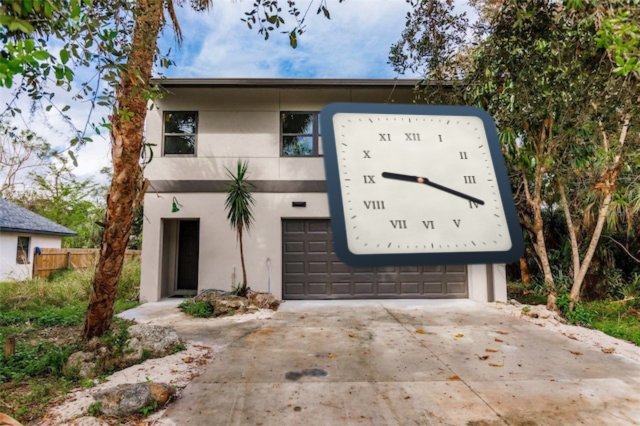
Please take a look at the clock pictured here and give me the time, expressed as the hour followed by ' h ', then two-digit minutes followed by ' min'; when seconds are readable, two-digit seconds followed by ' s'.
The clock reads 9 h 19 min
